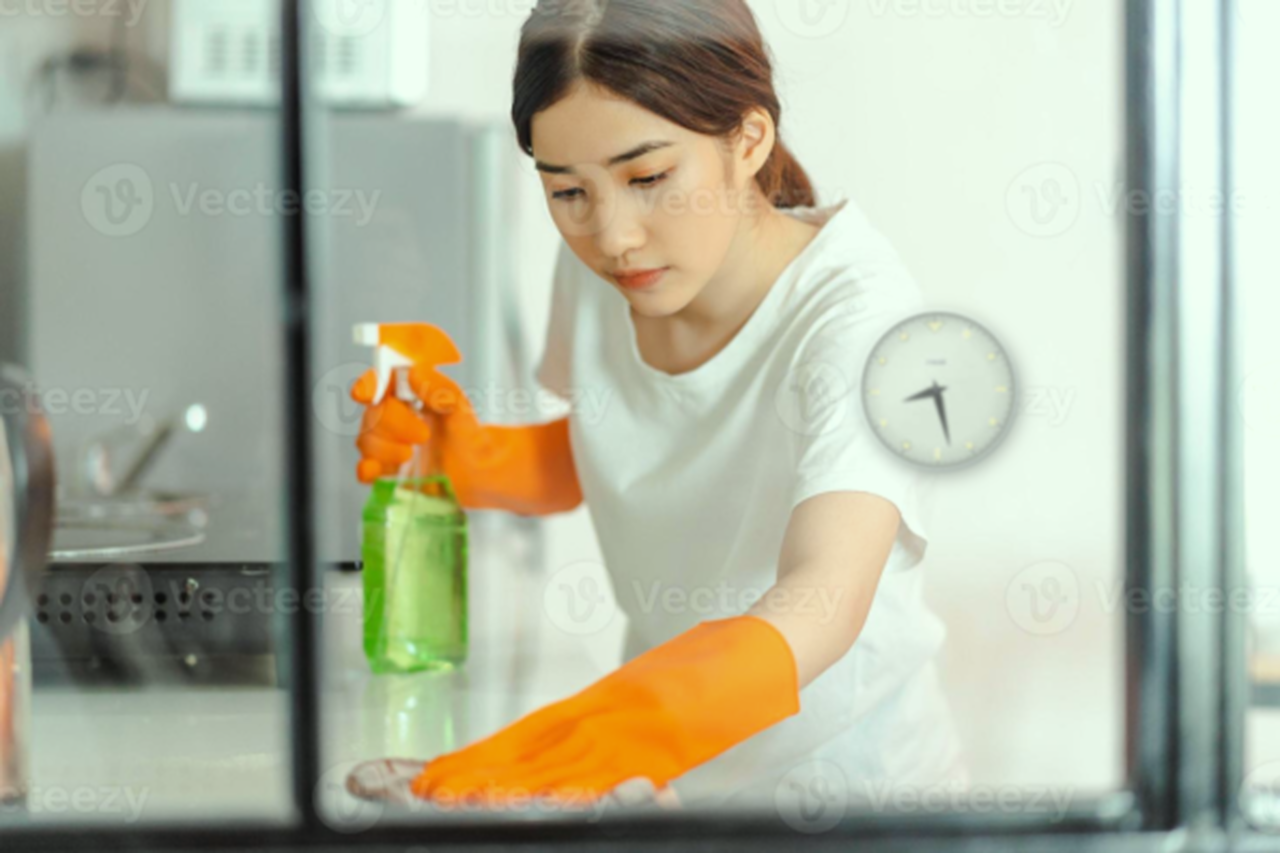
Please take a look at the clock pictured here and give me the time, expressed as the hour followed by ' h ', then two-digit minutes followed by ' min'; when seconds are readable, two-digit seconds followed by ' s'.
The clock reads 8 h 28 min
